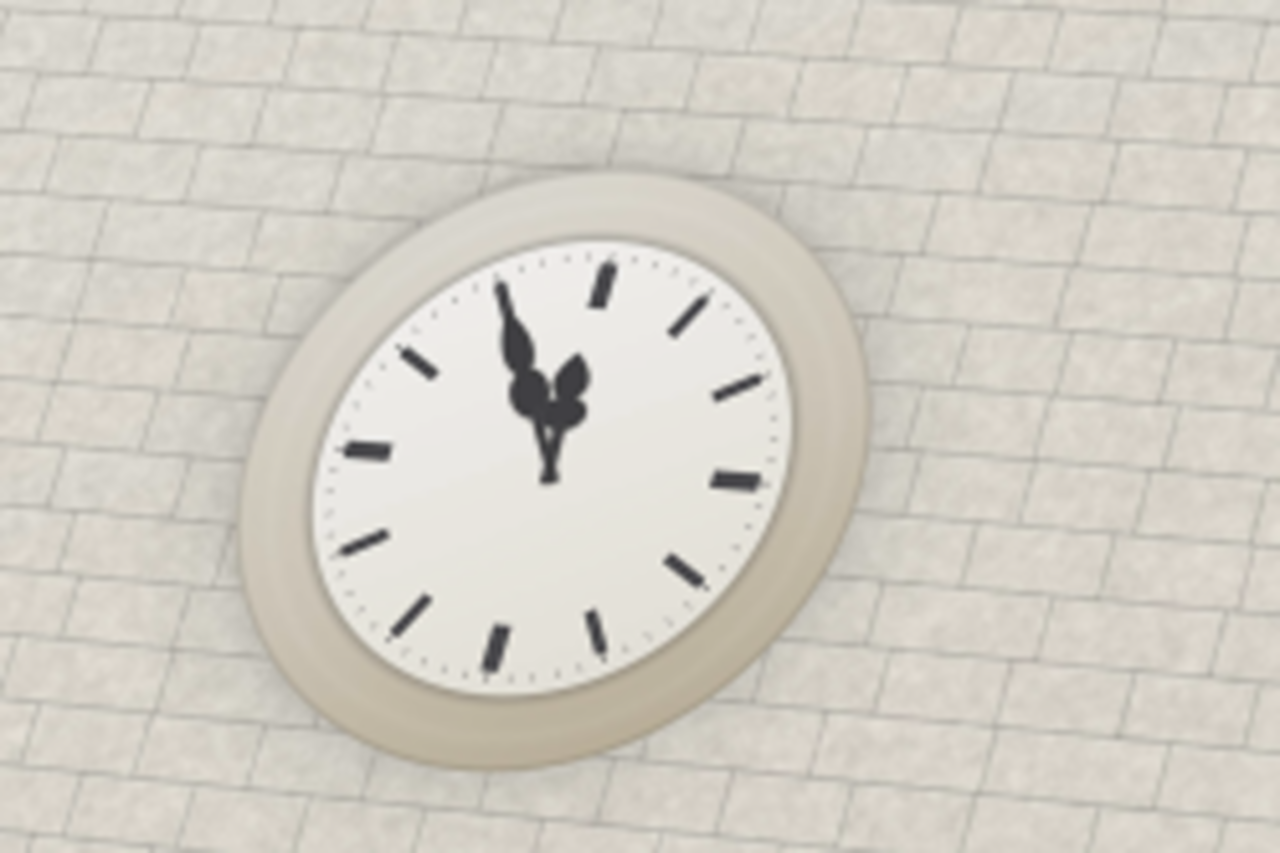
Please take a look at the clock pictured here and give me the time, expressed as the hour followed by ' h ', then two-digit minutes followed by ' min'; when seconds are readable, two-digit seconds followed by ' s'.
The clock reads 11 h 55 min
